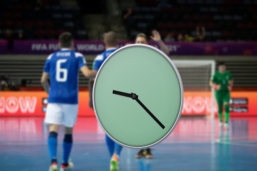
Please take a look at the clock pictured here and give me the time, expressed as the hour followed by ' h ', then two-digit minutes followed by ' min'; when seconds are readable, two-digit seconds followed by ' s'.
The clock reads 9 h 22 min
